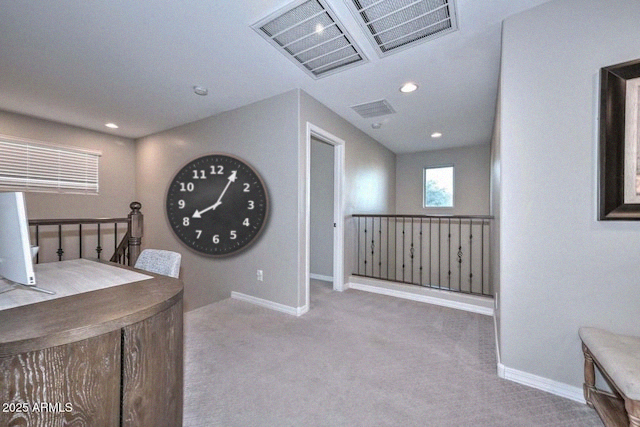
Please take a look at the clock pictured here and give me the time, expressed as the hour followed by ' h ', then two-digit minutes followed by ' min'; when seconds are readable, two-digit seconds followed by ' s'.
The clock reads 8 h 05 min
